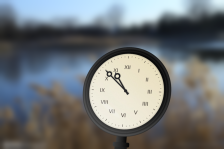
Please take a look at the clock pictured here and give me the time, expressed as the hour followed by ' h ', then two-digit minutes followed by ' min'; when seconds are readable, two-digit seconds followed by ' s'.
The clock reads 10 h 52 min
